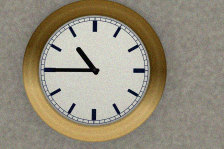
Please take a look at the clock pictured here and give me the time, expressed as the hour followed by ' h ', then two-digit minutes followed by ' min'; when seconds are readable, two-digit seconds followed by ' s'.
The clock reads 10 h 45 min
